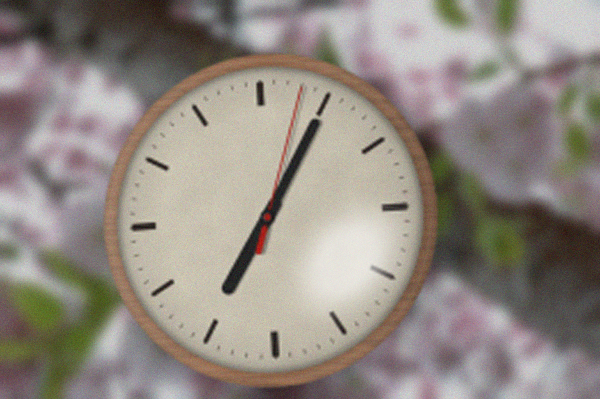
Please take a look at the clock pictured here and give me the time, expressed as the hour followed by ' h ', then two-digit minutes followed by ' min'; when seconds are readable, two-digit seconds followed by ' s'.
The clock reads 7 h 05 min 03 s
